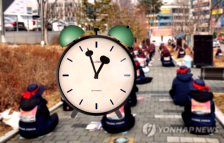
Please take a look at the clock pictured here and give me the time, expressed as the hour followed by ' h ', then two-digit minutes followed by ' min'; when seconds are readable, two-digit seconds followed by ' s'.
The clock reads 12 h 57 min
